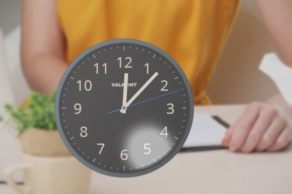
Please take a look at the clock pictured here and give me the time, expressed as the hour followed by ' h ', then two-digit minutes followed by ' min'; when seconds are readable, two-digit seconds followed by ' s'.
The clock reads 12 h 07 min 12 s
